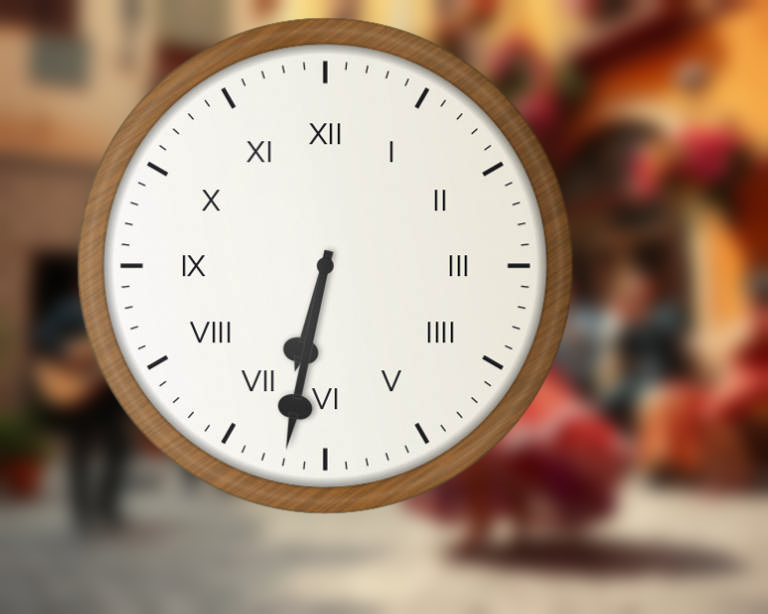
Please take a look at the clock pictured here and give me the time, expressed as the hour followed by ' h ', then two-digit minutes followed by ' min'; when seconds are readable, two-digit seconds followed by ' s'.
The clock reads 6 h 32 min
